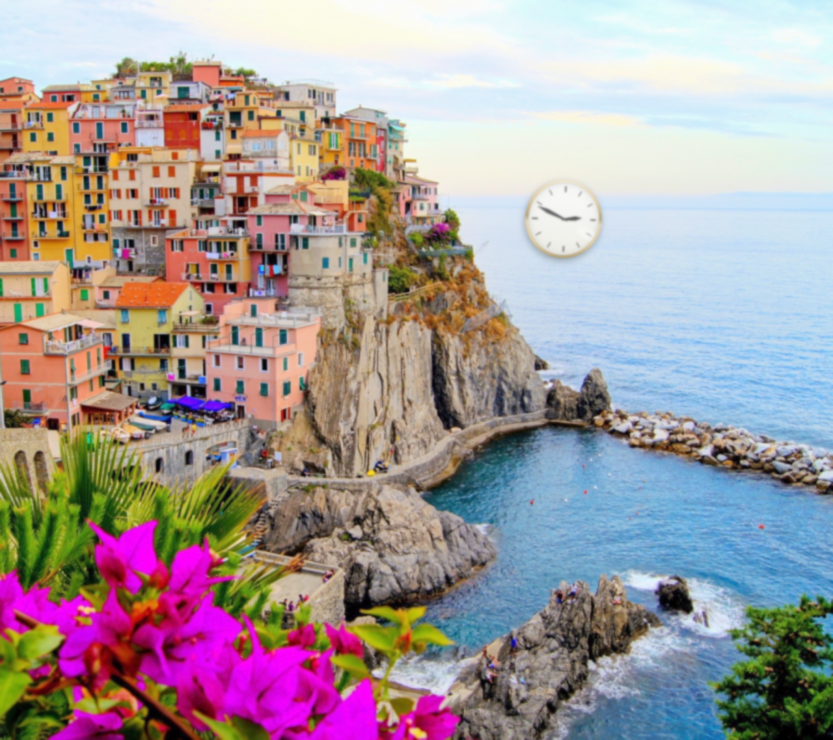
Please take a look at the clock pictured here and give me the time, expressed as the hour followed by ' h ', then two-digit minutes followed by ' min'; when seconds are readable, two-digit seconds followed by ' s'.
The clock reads 2 h 49 min
